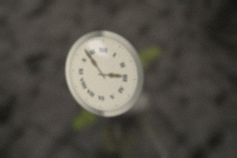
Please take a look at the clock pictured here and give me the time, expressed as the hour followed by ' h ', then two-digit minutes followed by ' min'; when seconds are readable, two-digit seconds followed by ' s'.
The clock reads 2 h 53 min
